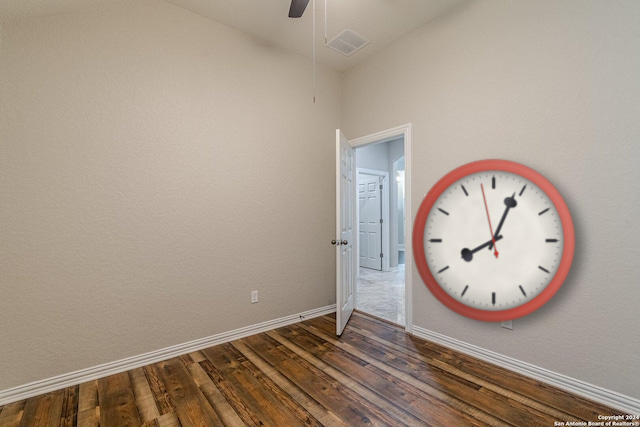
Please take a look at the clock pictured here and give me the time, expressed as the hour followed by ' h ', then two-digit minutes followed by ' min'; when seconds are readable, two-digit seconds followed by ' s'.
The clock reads 8 h 03 min 58 s
